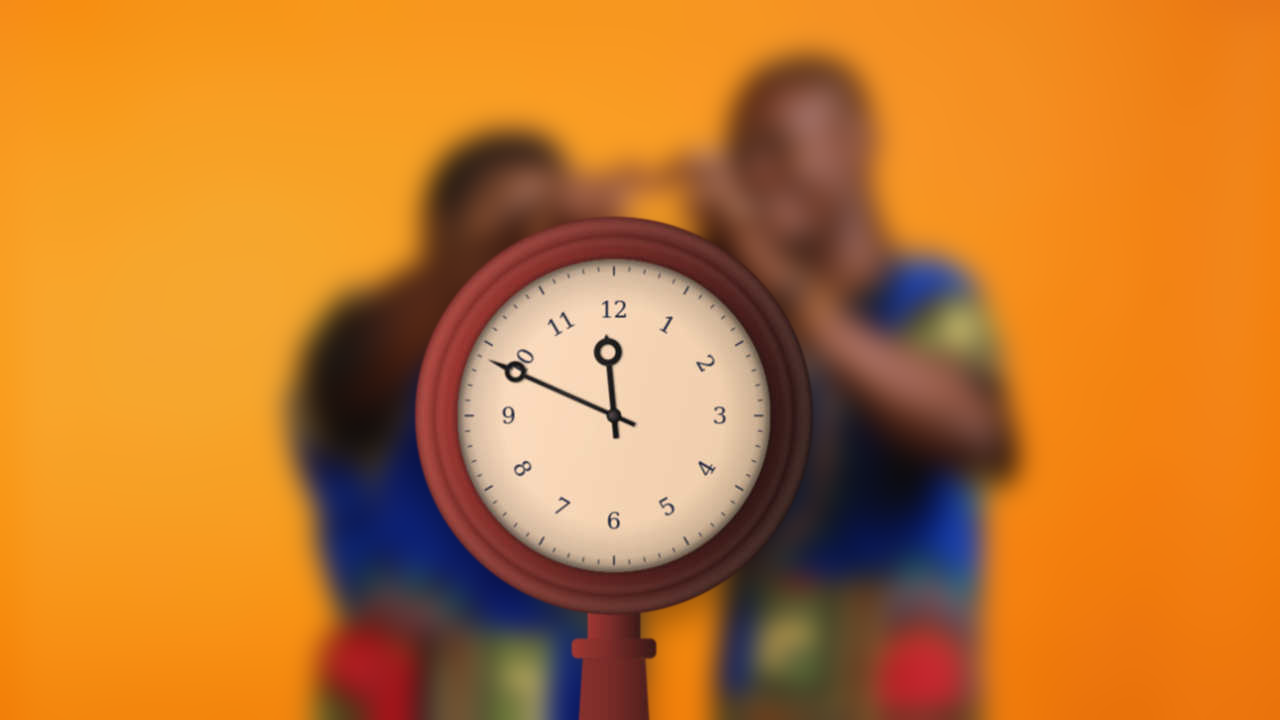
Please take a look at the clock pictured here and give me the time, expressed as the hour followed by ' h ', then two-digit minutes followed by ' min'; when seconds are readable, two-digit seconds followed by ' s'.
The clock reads 11 h 49 min
